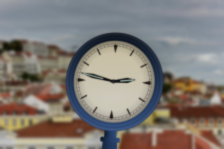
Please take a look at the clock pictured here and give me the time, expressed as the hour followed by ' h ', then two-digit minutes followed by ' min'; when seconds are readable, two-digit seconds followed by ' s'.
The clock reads 2 h 47 min
